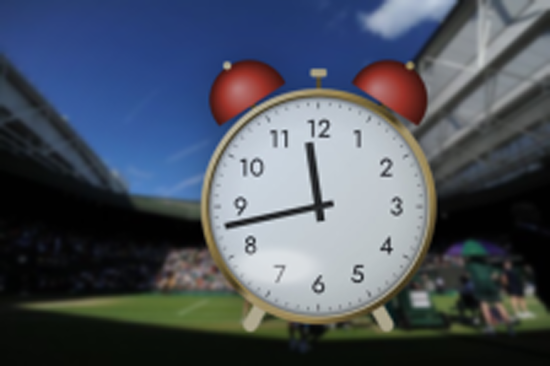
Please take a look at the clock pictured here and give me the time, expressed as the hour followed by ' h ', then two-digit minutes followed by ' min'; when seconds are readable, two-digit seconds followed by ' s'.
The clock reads 11 h 43 min
